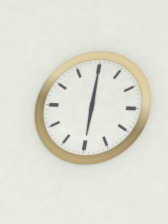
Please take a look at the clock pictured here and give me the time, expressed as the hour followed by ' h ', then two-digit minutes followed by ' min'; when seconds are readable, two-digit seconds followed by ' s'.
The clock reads 6 h 00 min
